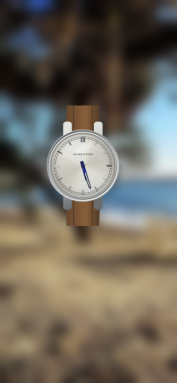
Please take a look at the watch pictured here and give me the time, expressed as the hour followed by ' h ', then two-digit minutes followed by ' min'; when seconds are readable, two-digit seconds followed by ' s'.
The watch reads 5 h 27 min
